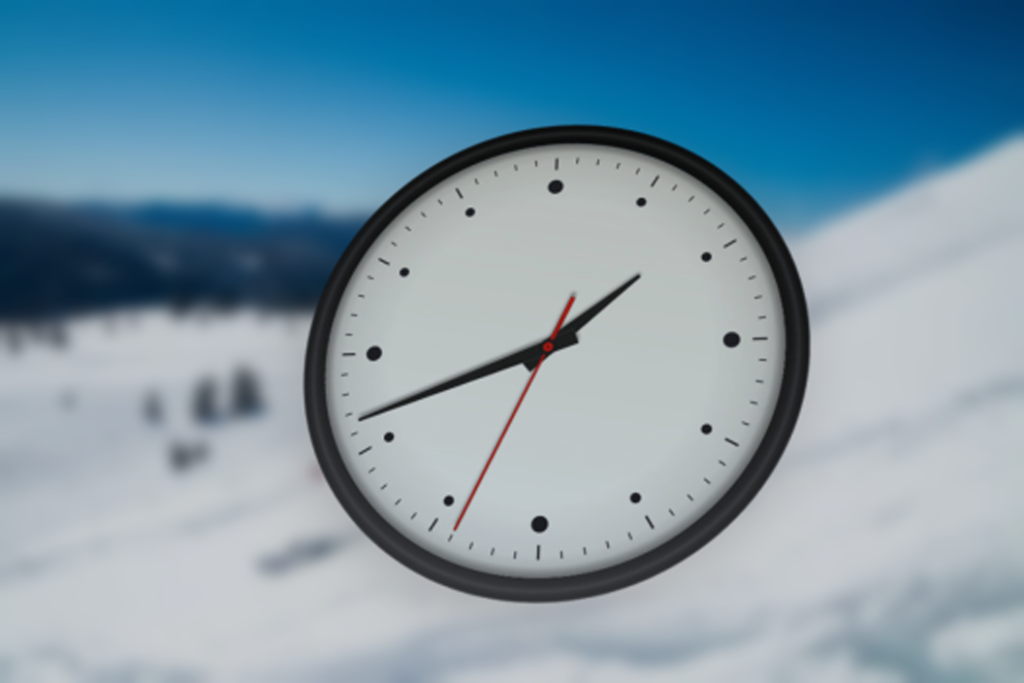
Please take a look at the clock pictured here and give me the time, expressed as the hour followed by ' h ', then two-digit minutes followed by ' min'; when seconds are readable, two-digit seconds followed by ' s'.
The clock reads 1 h 41 min 34 s
